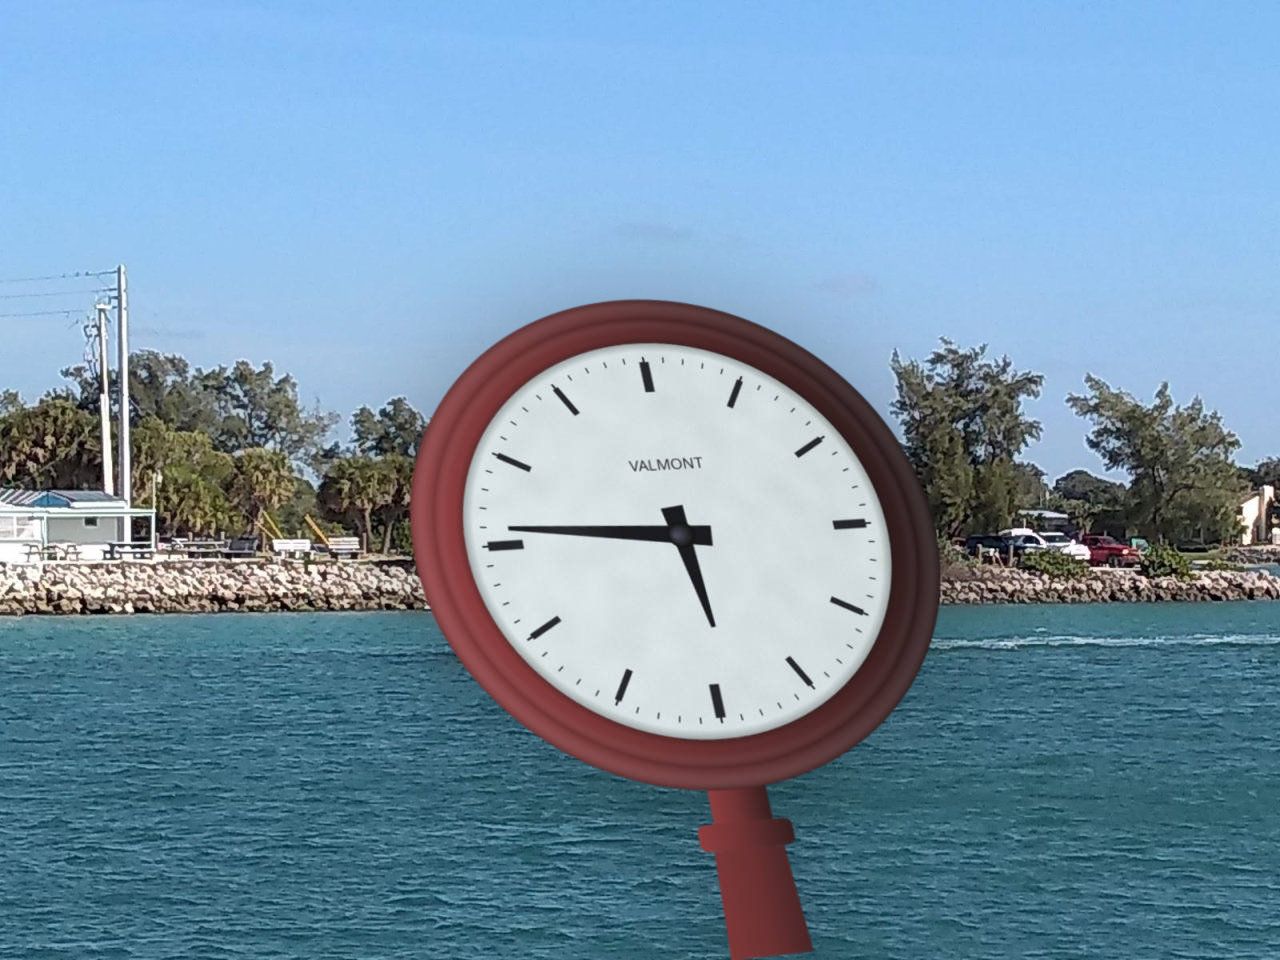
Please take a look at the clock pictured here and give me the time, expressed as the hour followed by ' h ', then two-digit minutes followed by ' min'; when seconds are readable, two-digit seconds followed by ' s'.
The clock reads 5 h 46 min
